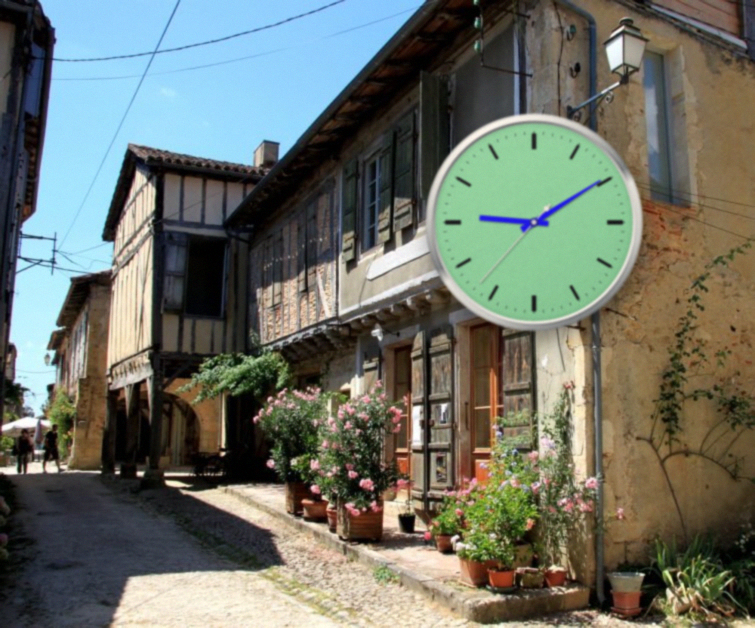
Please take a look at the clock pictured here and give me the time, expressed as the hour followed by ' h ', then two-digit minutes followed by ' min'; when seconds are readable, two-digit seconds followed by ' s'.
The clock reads 9 h 09 min 37 s
